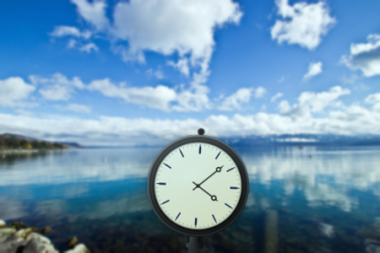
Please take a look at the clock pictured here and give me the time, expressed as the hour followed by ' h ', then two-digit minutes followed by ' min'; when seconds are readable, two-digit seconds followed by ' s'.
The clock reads 4 h 08 min
